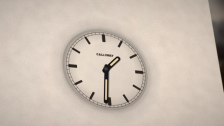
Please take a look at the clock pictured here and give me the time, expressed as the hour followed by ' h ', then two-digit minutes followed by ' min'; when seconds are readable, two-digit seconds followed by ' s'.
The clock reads 1 h 31 min
